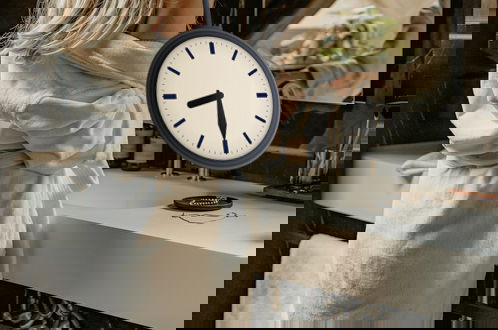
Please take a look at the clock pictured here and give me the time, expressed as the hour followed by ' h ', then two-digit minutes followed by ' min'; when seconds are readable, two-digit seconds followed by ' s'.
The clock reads 8 h 30 min
